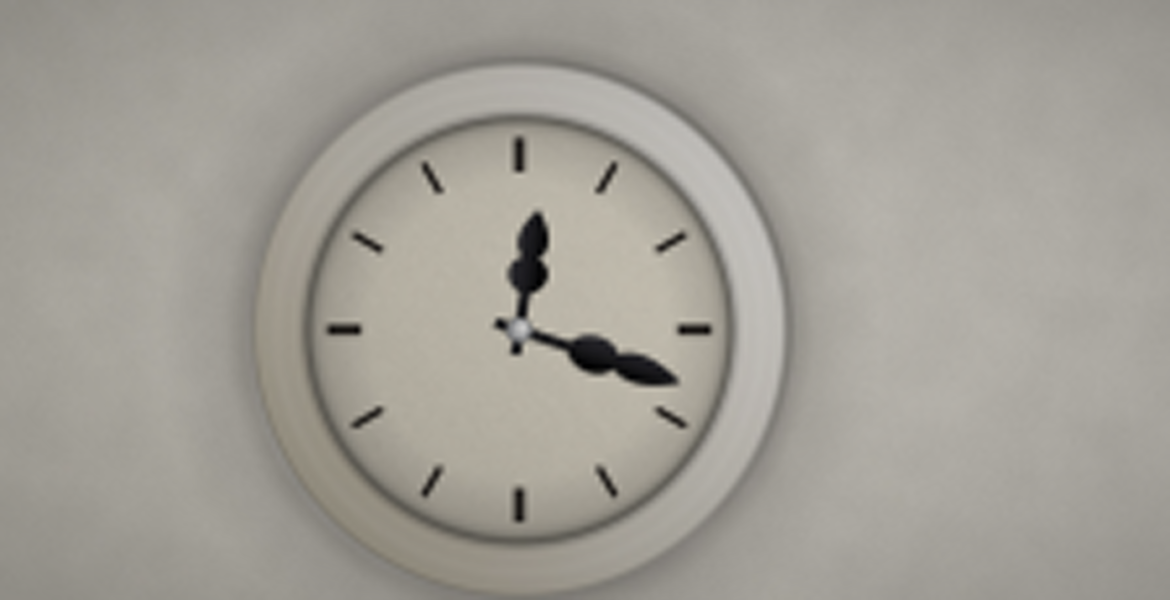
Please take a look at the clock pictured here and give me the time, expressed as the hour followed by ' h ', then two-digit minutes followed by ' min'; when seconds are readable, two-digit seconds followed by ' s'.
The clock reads 12 h 18 min
